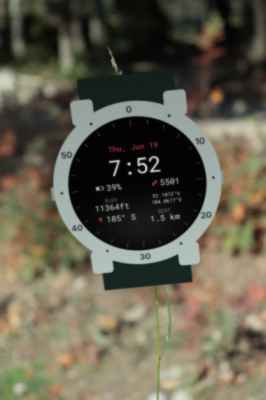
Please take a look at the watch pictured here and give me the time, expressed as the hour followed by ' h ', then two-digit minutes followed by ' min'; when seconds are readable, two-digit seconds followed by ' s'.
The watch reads 7 h 52 min
